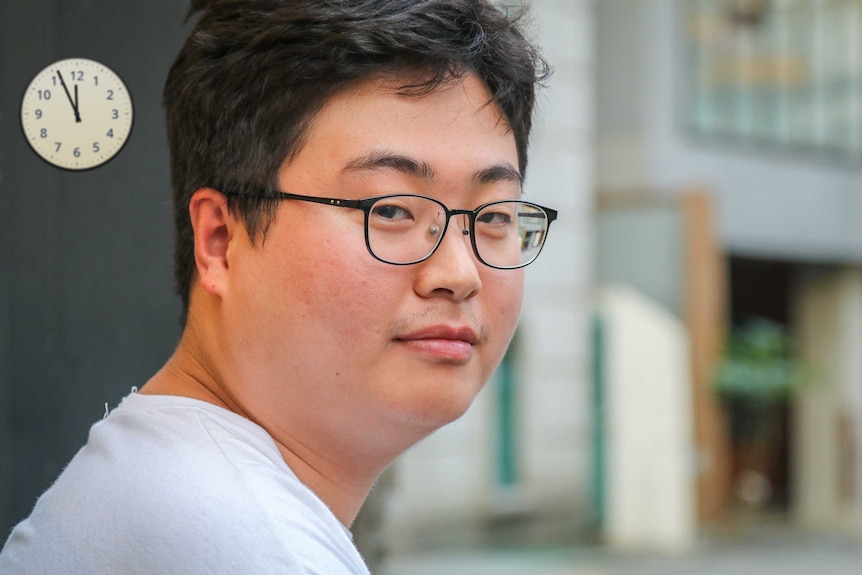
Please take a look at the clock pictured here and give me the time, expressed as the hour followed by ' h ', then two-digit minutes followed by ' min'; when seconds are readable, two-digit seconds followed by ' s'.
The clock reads 11 h 56 min
